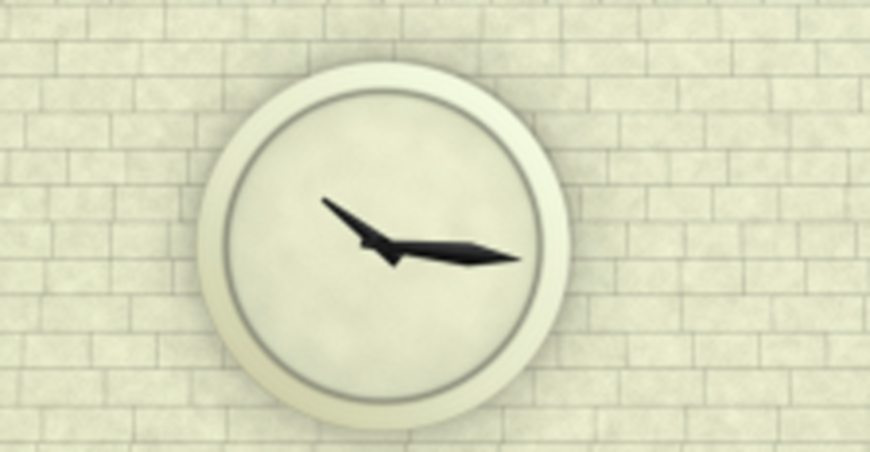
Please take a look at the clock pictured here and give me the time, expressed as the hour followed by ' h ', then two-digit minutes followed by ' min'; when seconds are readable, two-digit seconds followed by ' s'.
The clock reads 10 h 16 min
